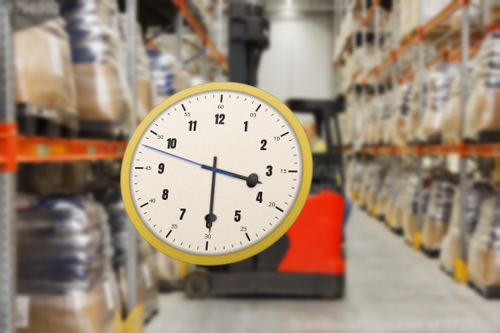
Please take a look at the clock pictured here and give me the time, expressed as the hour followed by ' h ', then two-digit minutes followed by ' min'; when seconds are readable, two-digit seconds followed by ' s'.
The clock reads 3 h 29 min 48 s
